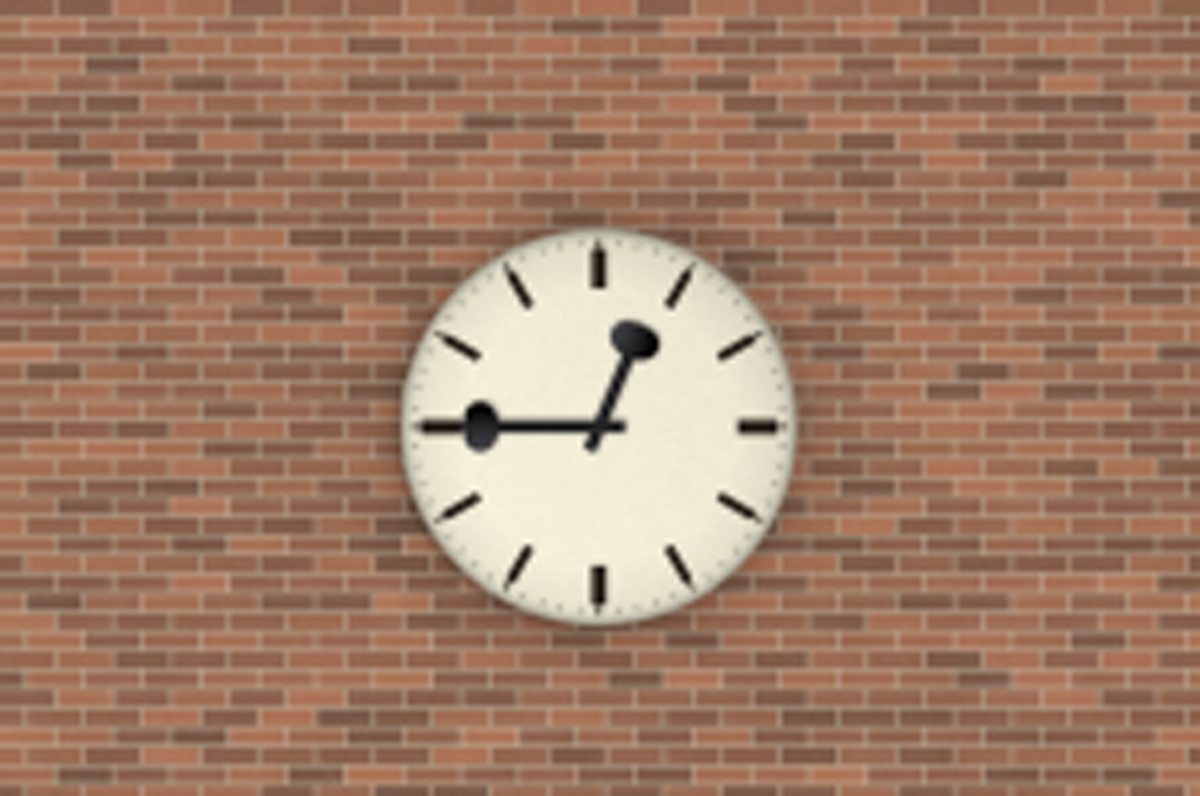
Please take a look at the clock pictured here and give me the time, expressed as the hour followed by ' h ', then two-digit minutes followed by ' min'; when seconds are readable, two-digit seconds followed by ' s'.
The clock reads 12 h 45 min
